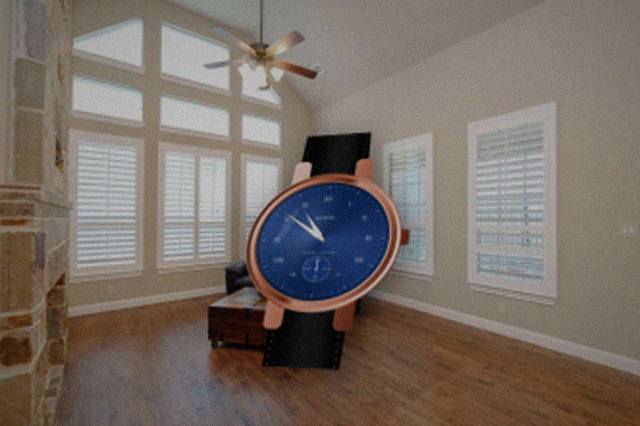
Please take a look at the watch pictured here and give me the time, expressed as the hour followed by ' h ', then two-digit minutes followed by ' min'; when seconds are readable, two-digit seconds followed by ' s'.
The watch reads 10 h 51 min
